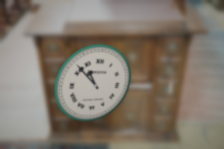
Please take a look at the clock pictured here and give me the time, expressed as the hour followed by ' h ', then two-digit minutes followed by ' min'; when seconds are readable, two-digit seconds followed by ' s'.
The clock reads 10 h 52 min
